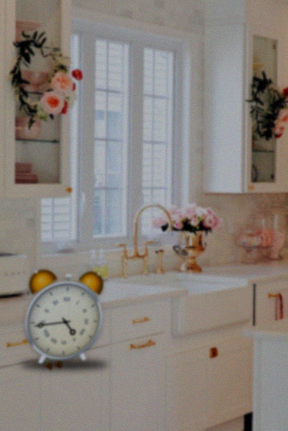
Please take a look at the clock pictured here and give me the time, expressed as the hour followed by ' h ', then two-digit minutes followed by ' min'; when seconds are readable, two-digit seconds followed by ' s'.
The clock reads 4 h 44 min
